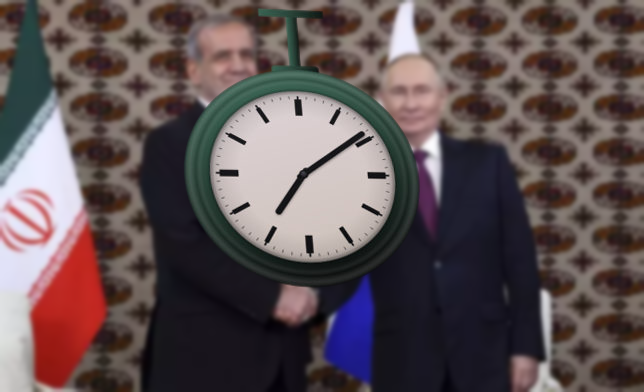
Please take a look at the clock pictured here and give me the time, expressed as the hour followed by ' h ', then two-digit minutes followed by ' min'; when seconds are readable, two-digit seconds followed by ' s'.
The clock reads 7 h 09 min
